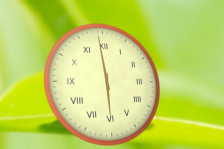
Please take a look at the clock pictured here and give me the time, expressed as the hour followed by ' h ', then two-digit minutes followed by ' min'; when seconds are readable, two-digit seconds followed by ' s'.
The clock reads 5 h 59 min
